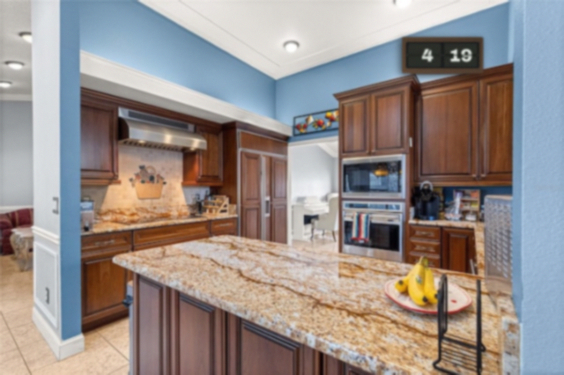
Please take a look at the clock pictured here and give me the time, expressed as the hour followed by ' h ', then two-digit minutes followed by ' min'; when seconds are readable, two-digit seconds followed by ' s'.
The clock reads 4 h 19 min
